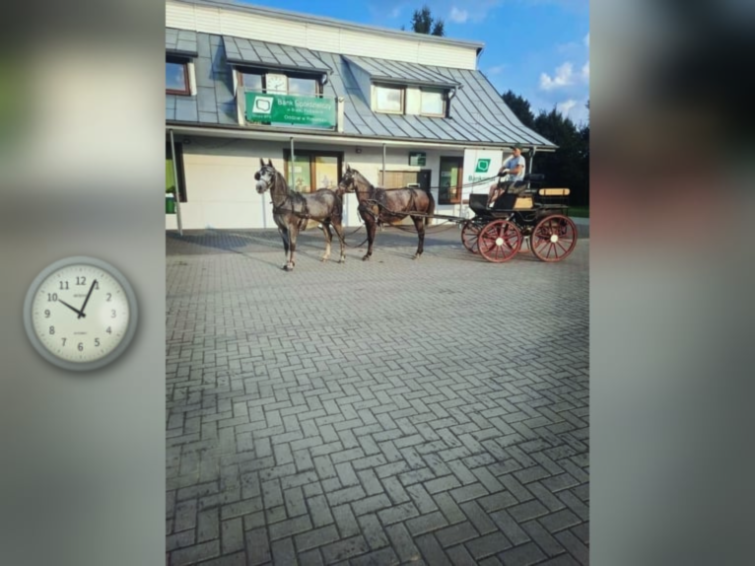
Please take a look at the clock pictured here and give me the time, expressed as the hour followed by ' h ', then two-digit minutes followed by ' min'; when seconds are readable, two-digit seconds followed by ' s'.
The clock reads 10 h 04 min
